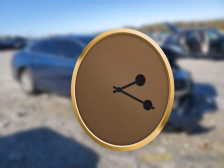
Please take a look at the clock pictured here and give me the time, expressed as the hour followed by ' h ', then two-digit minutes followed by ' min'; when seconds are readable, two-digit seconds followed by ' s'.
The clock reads 2 h 19 min
